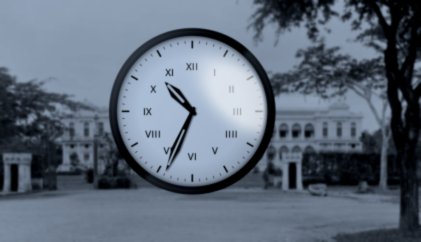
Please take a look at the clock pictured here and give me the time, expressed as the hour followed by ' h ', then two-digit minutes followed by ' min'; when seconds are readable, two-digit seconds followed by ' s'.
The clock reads 10 h 34 min
